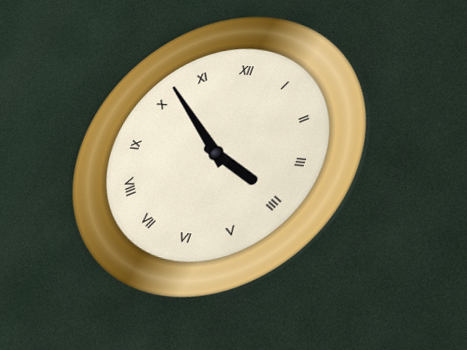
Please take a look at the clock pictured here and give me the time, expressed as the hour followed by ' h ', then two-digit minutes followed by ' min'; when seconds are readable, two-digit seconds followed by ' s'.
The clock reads 3 h 52 min
